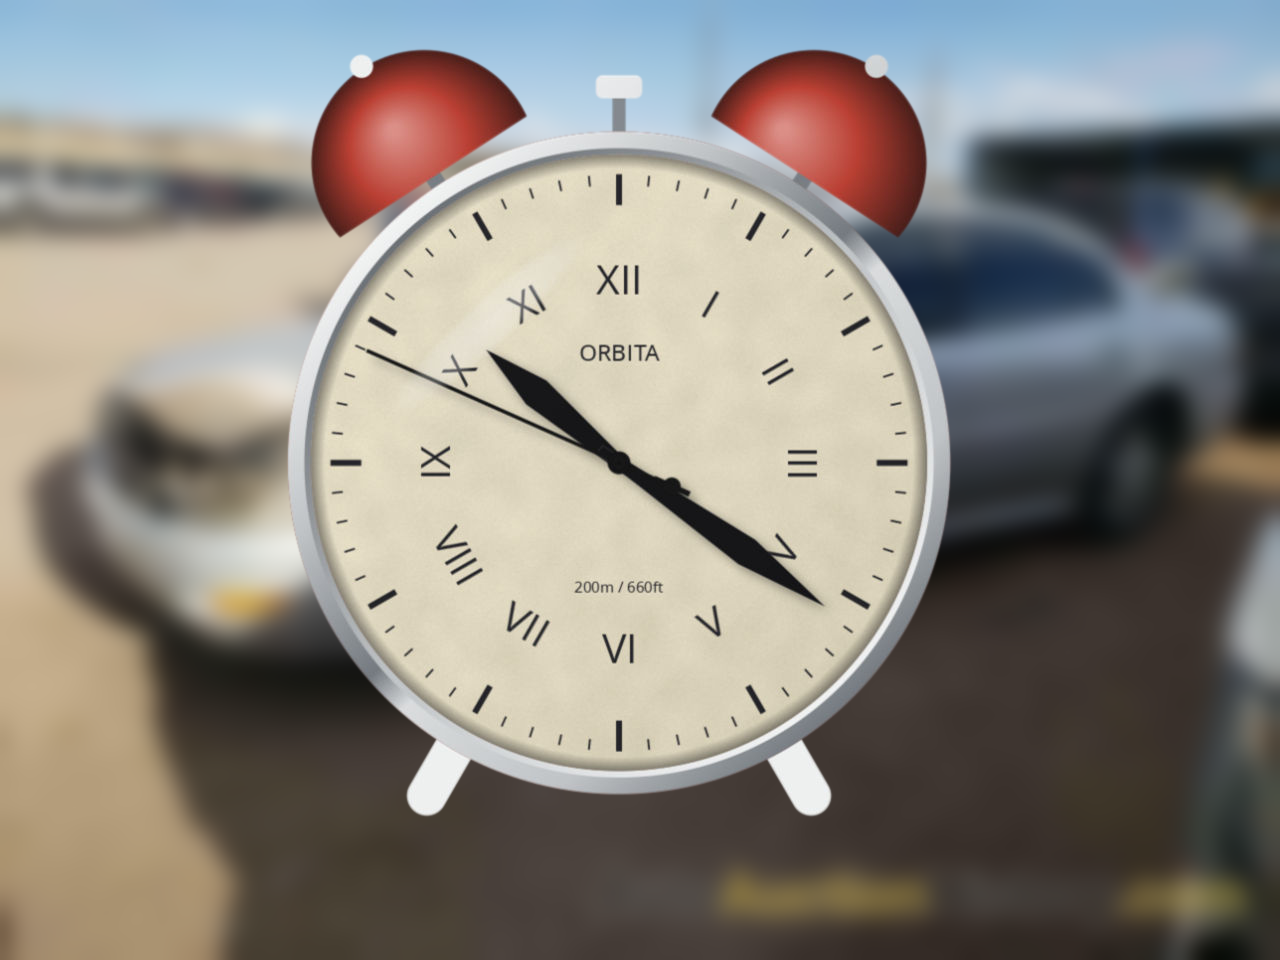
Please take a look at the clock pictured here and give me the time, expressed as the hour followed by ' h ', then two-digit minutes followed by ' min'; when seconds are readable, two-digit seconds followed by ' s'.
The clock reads 10 h 20 min 49 s
